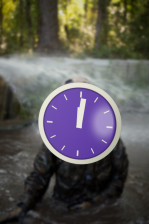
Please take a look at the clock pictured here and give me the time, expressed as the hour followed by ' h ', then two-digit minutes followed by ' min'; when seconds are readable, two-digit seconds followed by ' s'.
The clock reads 12 h 01 min
